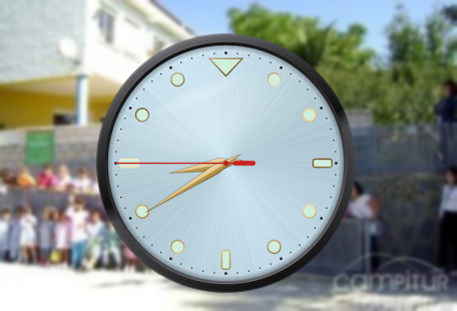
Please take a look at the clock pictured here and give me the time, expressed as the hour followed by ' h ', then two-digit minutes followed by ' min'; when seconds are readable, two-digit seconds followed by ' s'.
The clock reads 8 h 39 min 45 s
